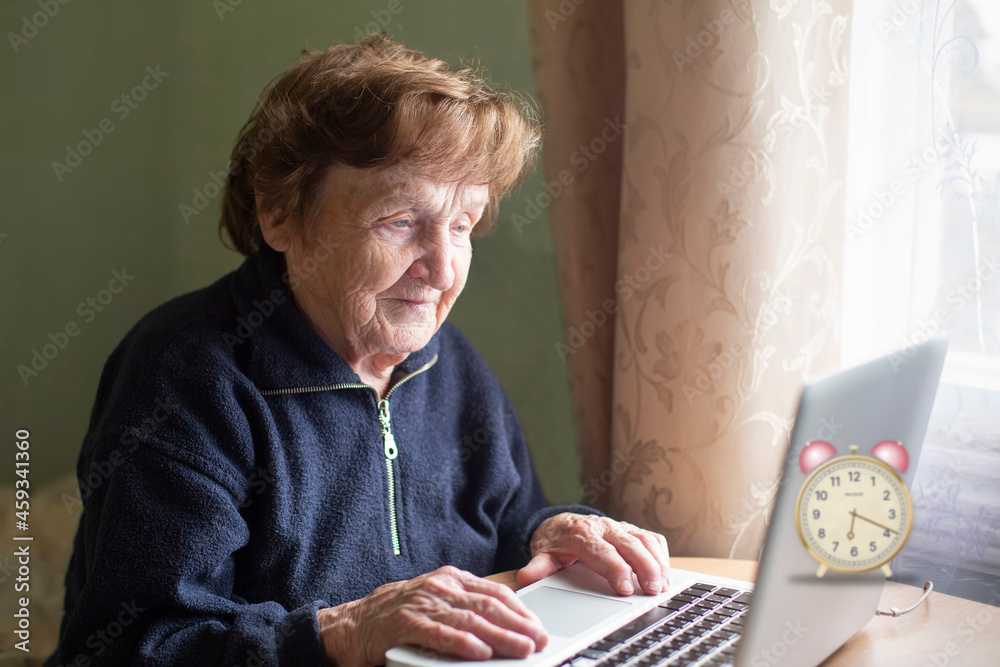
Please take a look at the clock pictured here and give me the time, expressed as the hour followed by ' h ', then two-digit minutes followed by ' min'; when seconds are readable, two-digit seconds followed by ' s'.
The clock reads 6 h 19 min
